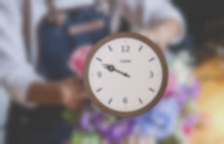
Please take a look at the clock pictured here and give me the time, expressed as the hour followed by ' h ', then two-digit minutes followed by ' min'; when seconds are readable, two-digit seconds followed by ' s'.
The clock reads 9 h 49 min
